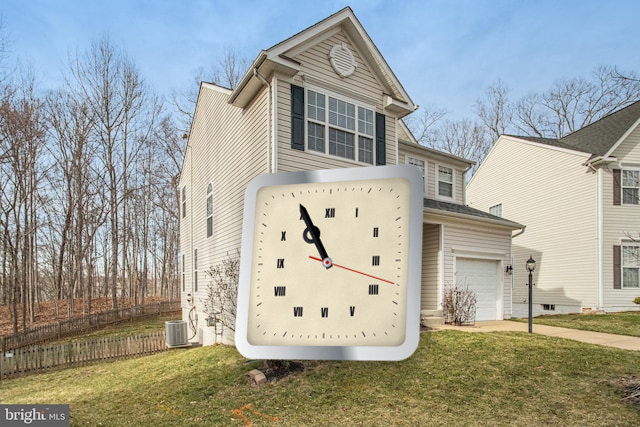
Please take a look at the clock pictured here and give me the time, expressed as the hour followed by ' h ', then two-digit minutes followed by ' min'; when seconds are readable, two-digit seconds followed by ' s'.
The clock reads 10 h 55 min 18 s
